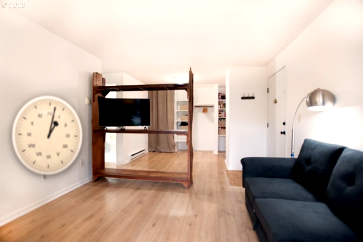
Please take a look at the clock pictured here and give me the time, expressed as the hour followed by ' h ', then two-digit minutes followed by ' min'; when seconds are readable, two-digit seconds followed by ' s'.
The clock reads 1 h 02 min
